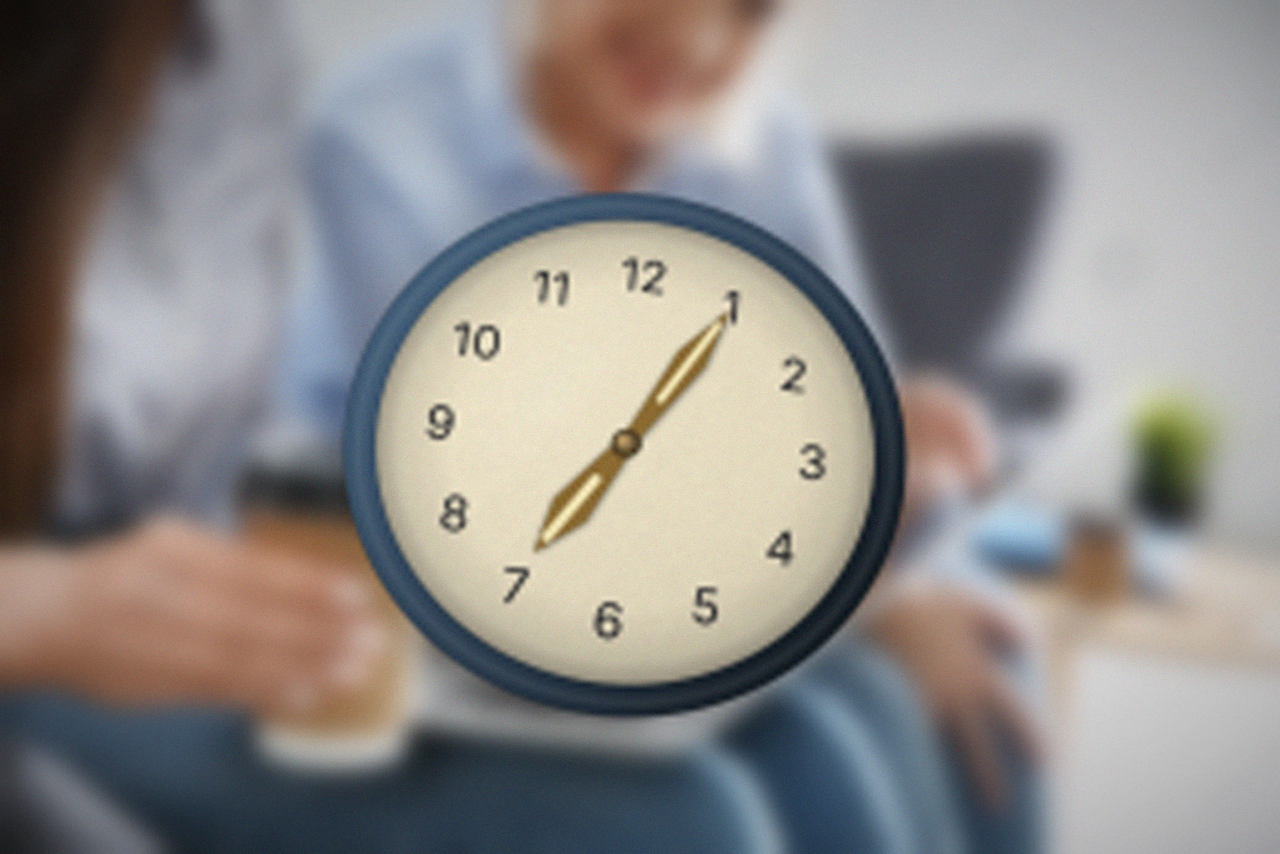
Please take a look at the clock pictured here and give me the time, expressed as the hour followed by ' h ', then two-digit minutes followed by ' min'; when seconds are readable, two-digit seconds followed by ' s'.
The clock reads 7 h 05 min
